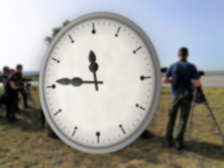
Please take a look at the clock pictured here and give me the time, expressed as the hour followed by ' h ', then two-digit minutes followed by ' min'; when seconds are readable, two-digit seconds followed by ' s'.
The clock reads 11 h 46 min
